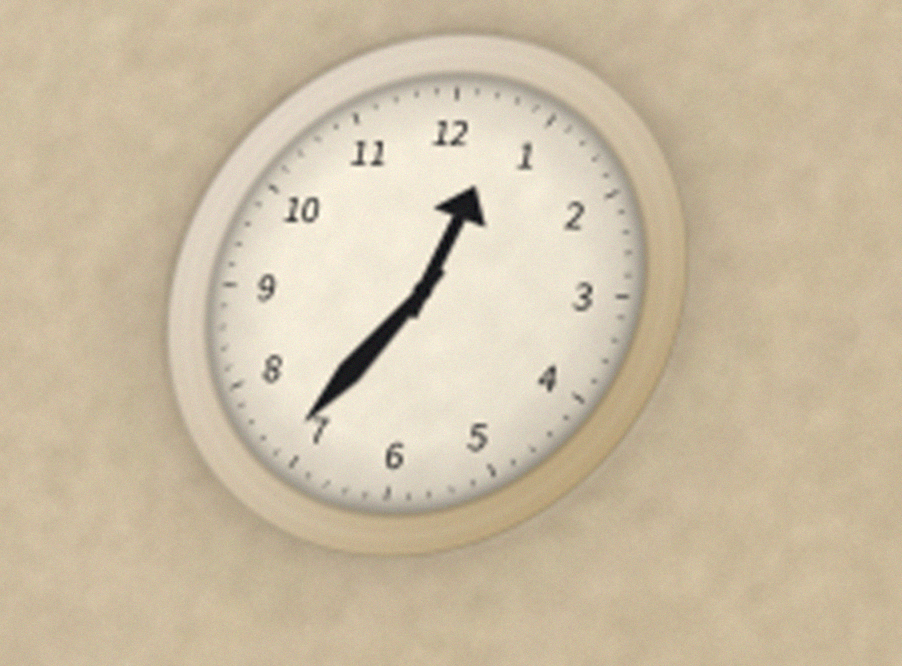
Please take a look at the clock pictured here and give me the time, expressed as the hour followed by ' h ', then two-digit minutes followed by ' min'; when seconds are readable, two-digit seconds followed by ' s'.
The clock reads 12 h 36 min
